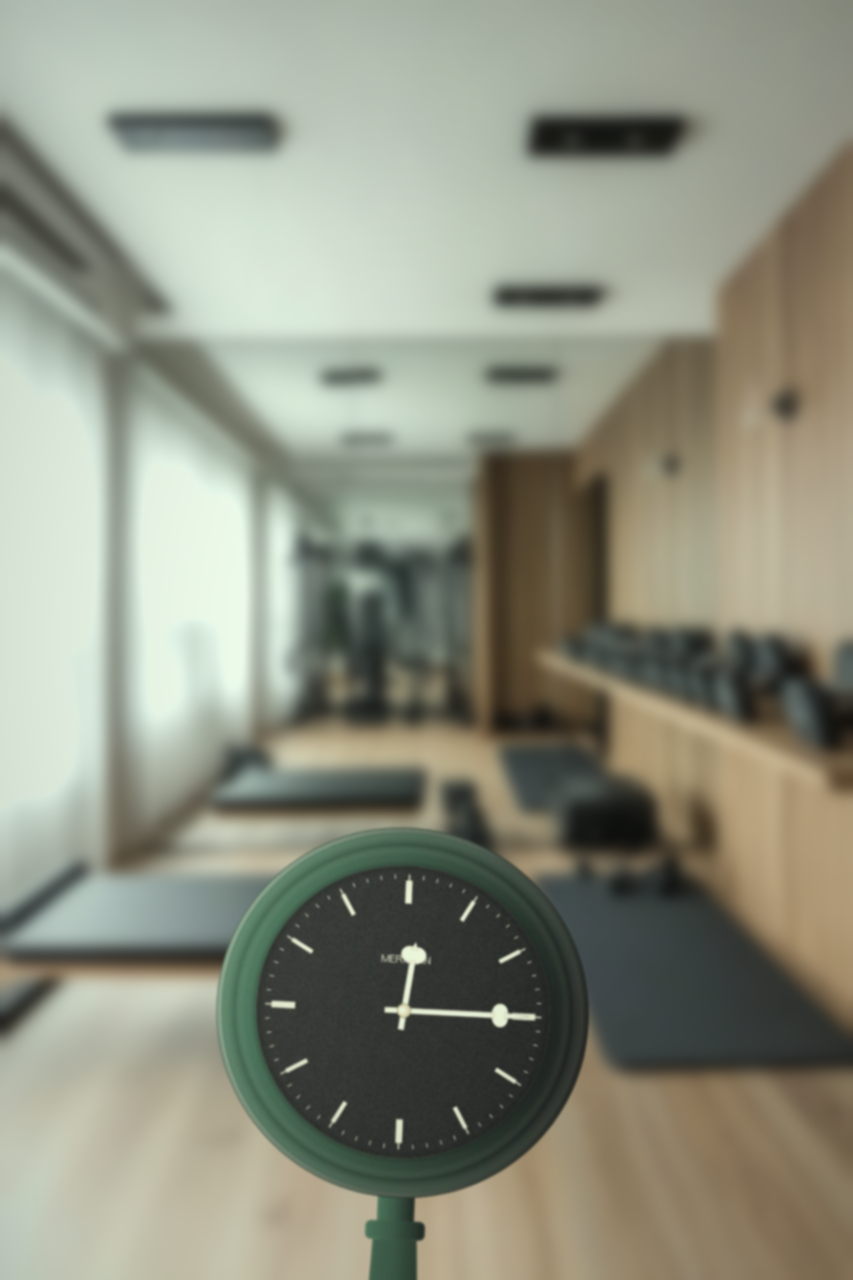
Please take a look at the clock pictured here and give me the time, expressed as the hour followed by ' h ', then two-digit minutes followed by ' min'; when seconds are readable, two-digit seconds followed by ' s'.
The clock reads 12 h 15 min
